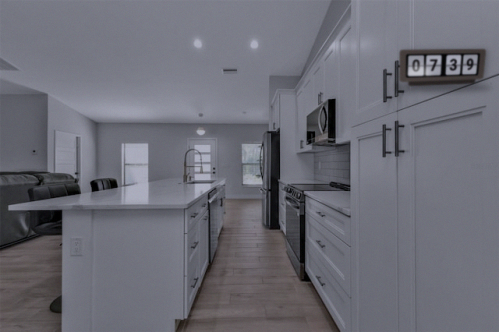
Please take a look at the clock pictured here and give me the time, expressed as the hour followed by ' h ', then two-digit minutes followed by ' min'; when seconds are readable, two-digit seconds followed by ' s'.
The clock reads 7 h 39 min
